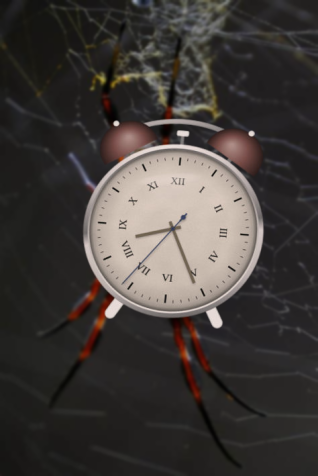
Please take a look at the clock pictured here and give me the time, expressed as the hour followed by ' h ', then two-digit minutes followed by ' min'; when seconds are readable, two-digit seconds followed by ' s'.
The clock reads 8 h 25 min 36 s
